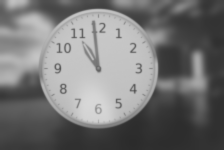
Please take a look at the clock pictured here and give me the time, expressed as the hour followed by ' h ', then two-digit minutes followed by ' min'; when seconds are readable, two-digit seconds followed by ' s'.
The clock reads 10 h 59 min
